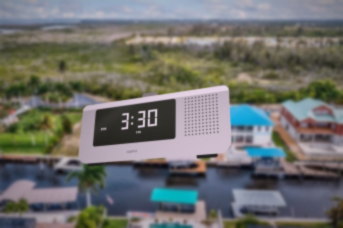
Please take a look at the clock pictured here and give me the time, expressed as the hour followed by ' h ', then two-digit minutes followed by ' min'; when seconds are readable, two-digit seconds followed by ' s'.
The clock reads 3 h 30 min
